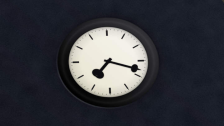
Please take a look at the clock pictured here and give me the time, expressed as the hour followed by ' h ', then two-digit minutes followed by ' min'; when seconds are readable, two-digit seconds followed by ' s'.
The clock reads 7 h 18 min
